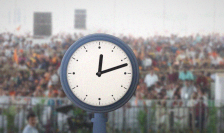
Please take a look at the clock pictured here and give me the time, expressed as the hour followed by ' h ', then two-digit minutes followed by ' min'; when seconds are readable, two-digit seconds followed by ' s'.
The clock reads 12 h 12 min
